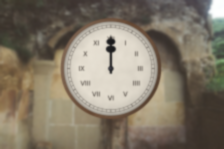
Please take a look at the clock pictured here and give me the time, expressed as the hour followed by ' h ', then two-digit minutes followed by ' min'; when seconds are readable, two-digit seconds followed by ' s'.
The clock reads 12 h 00 min
